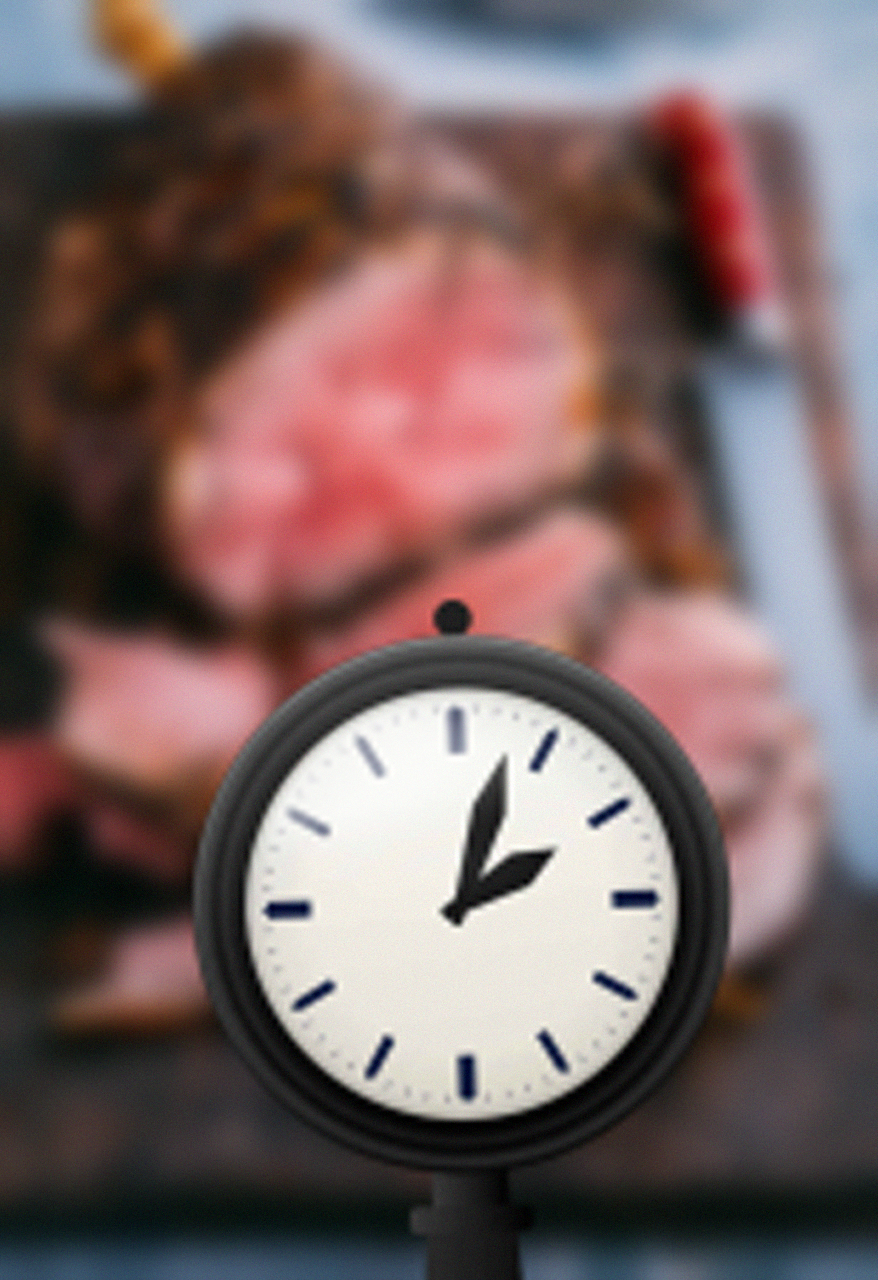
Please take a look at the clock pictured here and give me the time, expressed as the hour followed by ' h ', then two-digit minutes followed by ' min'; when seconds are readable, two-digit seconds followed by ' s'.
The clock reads 2 h 03 min
